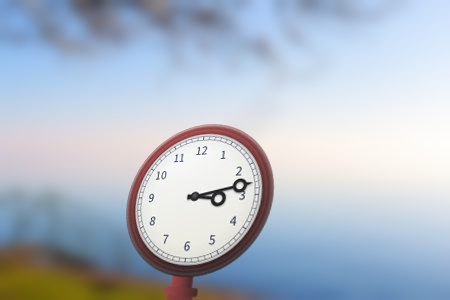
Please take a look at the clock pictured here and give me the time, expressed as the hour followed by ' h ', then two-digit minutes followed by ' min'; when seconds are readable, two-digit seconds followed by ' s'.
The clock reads 3 h 13 min
